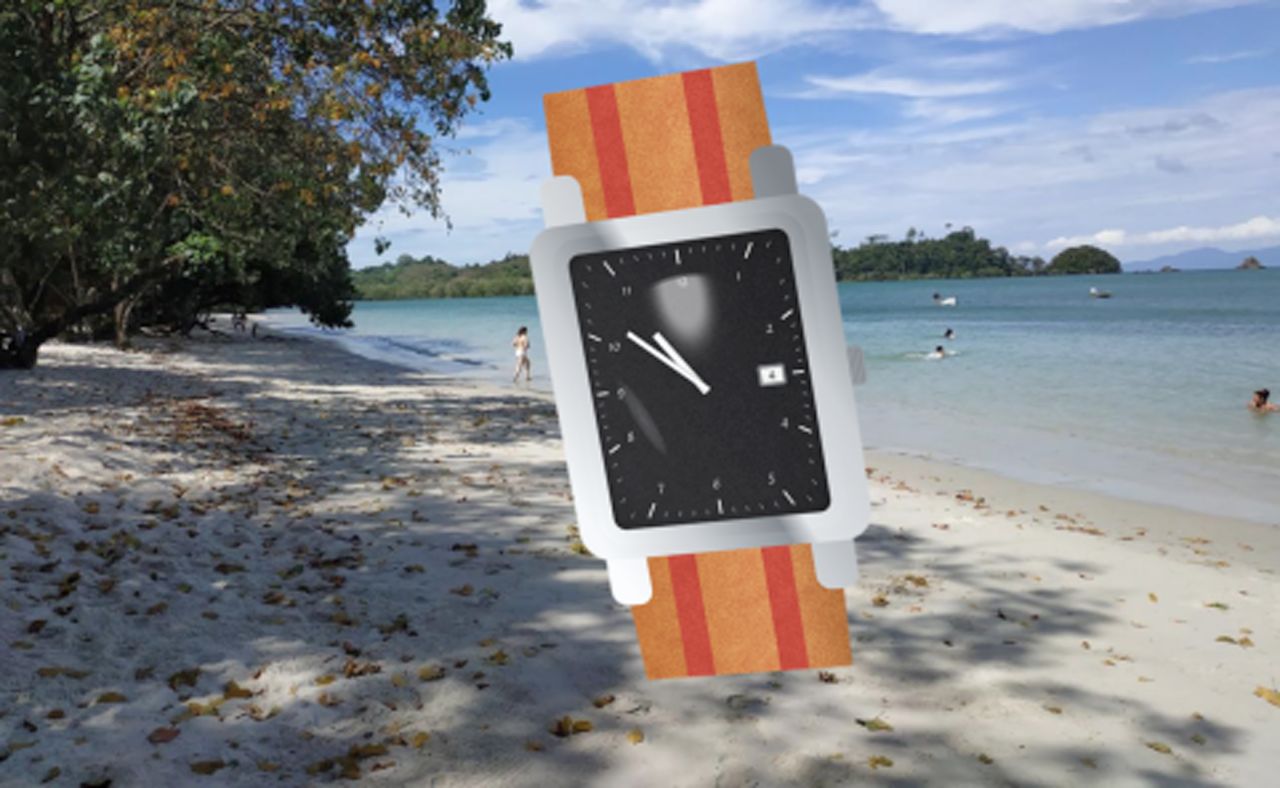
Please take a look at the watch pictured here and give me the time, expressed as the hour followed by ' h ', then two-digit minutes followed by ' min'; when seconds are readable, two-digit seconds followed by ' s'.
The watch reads 10 h 52 min
